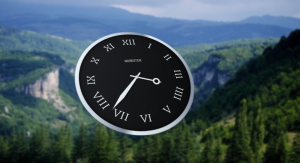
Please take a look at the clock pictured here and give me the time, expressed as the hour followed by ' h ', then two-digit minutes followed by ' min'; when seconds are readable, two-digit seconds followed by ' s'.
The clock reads 3 h 37 min
